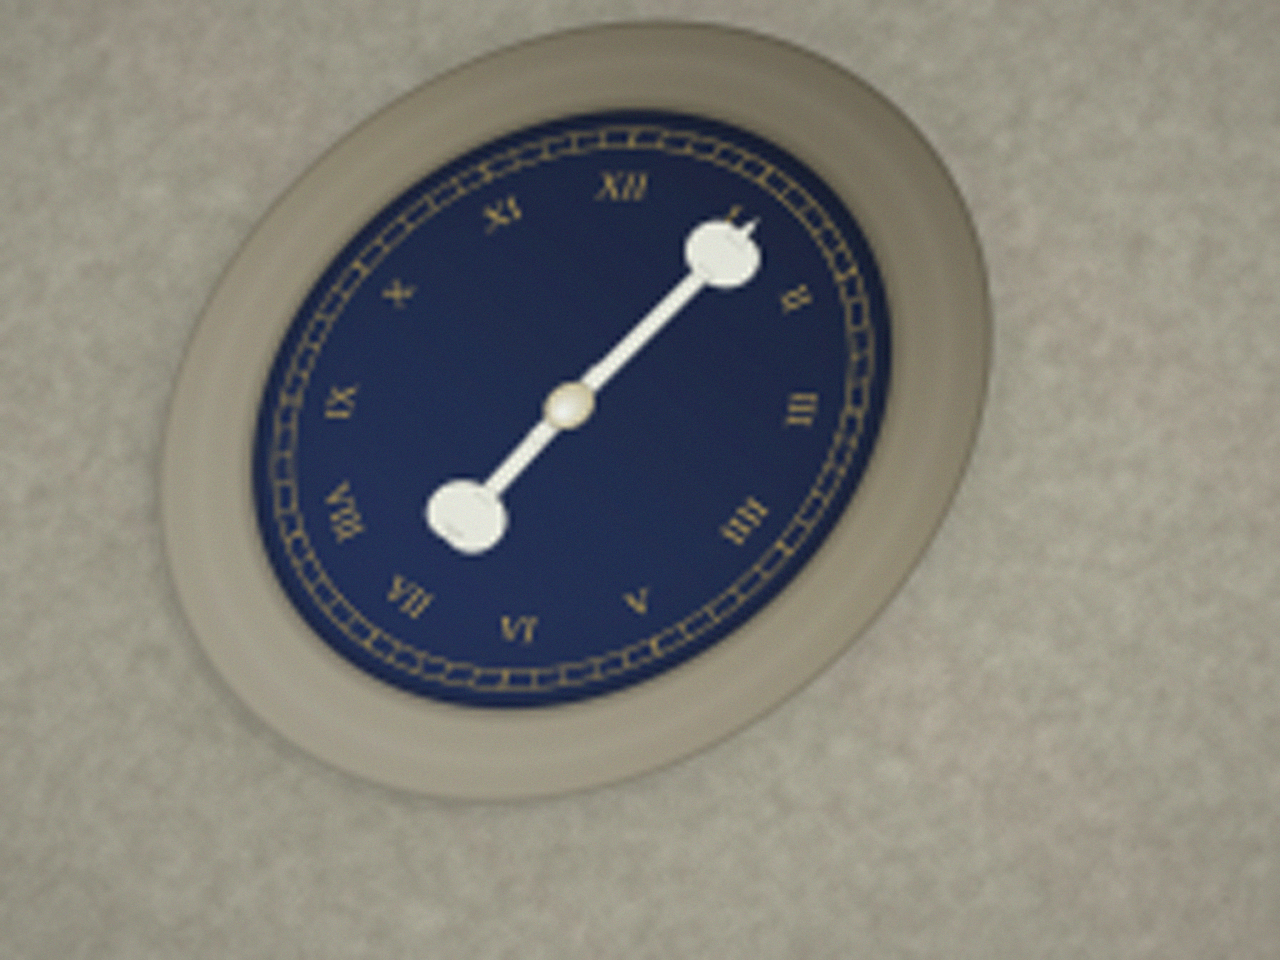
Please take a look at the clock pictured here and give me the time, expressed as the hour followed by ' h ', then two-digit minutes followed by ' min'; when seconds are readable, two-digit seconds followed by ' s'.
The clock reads 7 h 06 min
